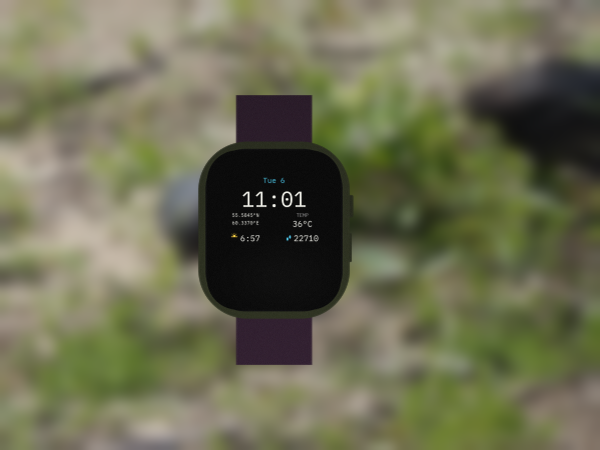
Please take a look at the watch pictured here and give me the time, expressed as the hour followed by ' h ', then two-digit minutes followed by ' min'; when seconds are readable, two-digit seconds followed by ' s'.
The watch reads 11 h 01 min
